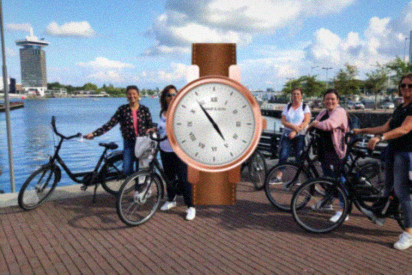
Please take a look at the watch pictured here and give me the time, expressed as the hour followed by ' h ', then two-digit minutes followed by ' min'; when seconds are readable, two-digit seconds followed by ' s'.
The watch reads 4 h 54 min
